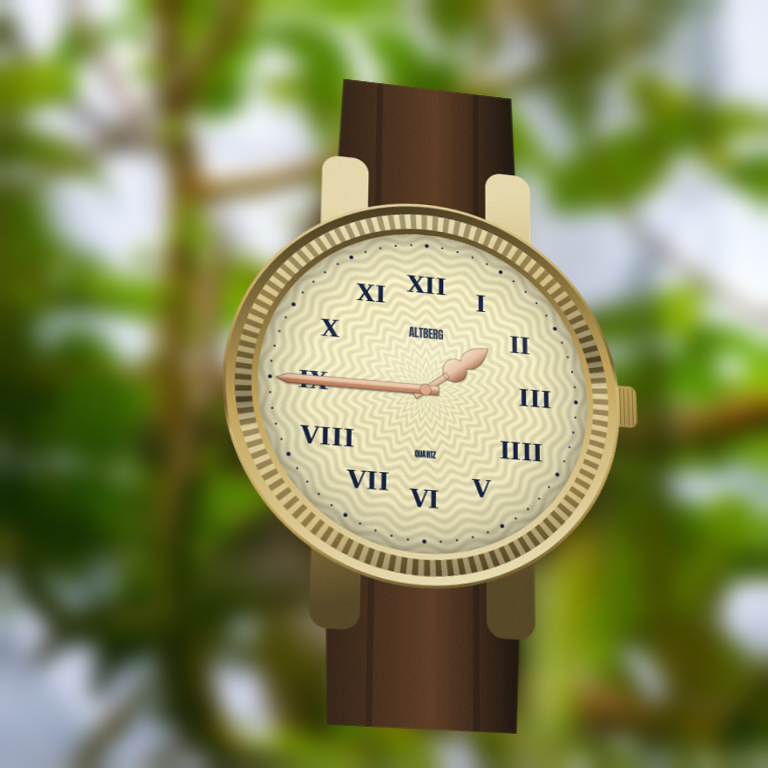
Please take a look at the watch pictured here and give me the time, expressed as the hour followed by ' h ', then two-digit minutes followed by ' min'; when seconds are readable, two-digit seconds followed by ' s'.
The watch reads 1 h 45 min
